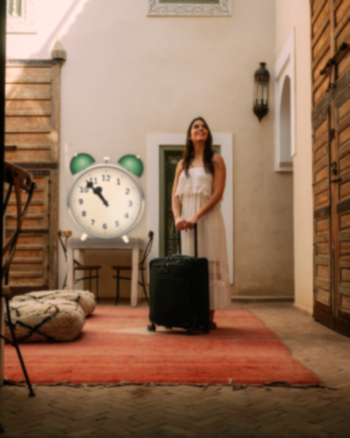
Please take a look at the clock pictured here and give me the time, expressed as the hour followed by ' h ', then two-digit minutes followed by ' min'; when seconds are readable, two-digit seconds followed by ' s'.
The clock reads 10 h 53 min
